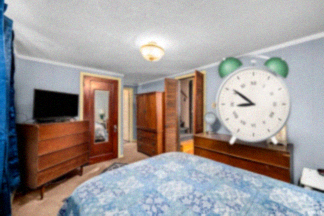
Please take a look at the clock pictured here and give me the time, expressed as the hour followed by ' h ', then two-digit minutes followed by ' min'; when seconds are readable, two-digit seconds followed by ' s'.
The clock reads 8 h 51 min
